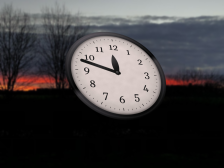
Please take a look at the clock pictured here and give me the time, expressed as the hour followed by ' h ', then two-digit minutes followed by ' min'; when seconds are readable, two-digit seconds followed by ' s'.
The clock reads 11 h 48 min
